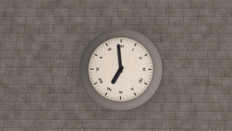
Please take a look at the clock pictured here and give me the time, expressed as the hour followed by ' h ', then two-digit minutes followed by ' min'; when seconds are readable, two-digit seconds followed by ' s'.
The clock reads 6 h 59 min
